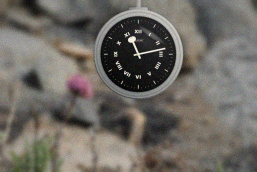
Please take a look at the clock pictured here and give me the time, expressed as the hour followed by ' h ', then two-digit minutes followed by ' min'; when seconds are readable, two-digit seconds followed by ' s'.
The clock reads 11 h 13 min
